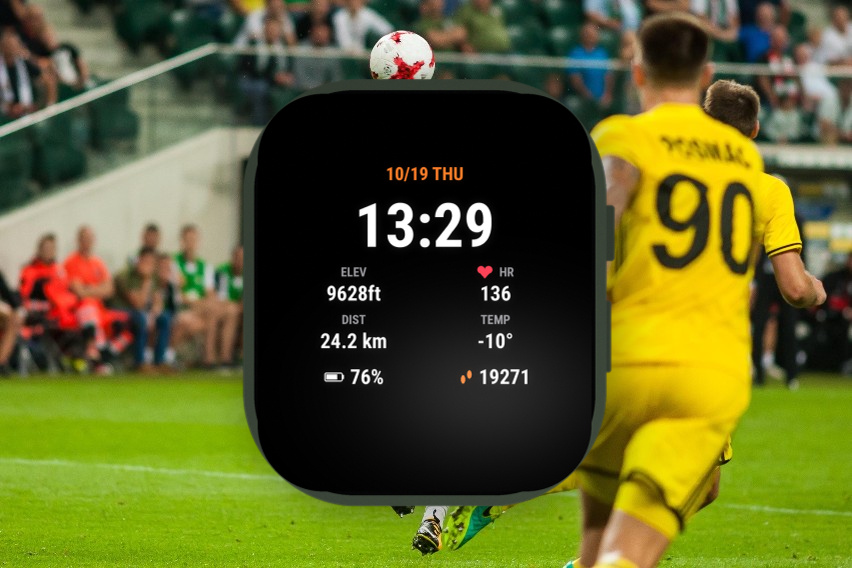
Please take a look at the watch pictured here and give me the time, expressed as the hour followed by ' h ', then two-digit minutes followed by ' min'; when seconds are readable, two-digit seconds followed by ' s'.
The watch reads 13 h 29 min
